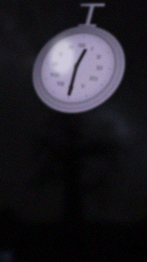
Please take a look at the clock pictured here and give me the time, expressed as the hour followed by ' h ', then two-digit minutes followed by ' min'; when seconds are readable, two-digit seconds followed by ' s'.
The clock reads 12 h 30 min
